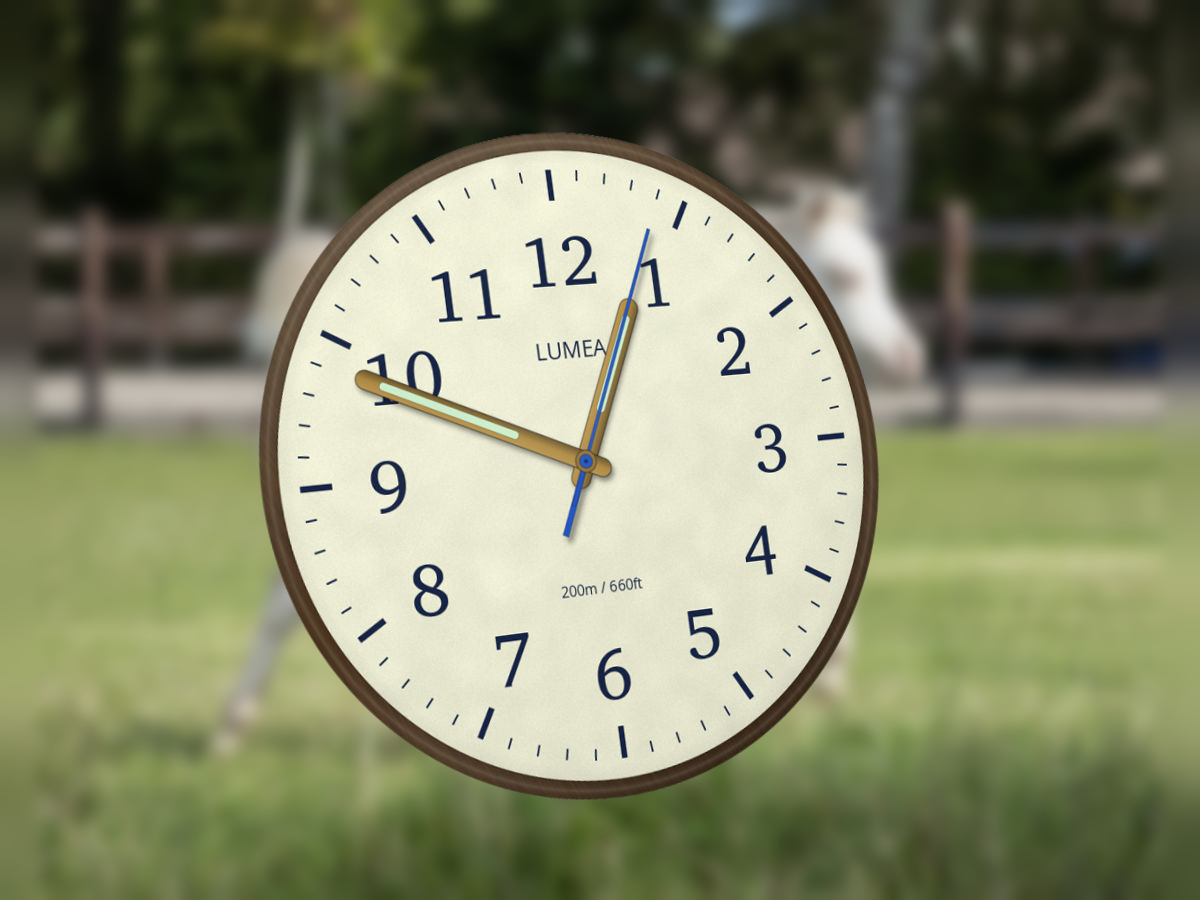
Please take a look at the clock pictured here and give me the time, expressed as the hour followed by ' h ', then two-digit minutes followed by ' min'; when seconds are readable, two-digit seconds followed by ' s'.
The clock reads 12 h 49 min 04 s
